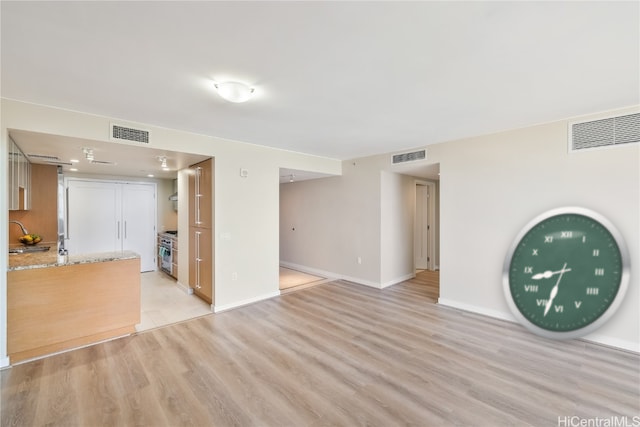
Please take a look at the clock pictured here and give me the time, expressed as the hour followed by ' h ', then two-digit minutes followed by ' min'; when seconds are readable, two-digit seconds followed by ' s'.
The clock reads 8 h 33 min
